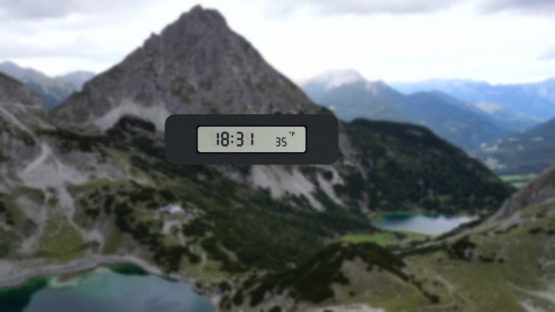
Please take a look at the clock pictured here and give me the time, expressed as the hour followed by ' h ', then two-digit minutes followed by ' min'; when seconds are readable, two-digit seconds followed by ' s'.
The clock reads 18 h 31 min
